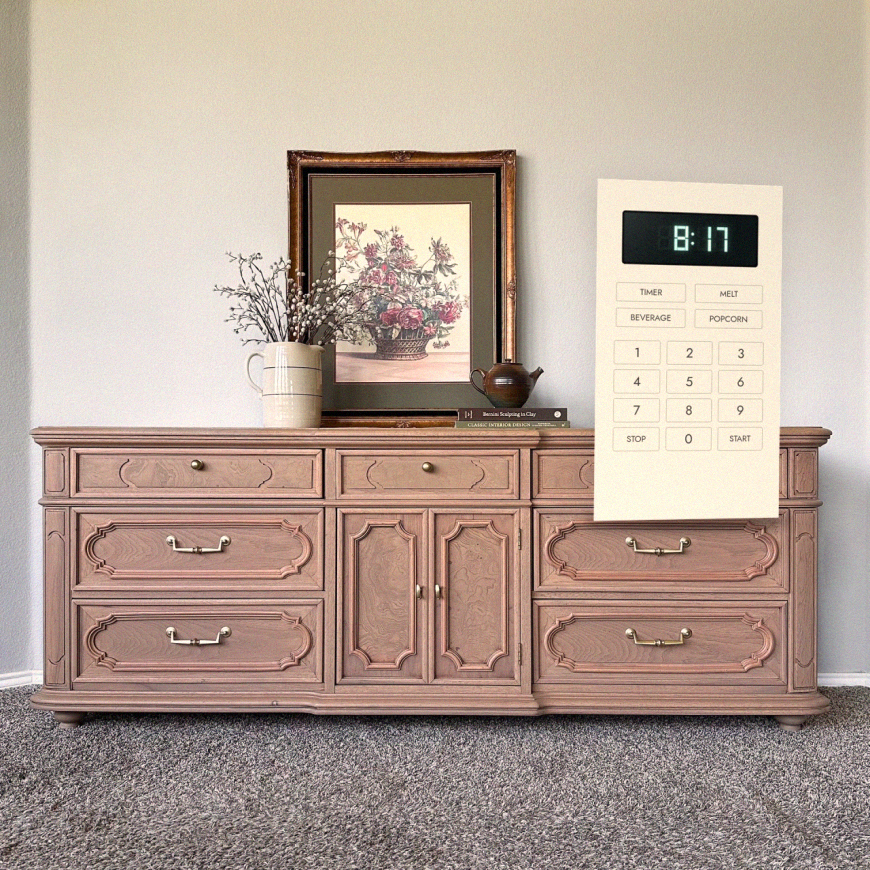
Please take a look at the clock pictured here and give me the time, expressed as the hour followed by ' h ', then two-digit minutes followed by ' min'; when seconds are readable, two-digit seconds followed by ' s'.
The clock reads 8 h 17 min
